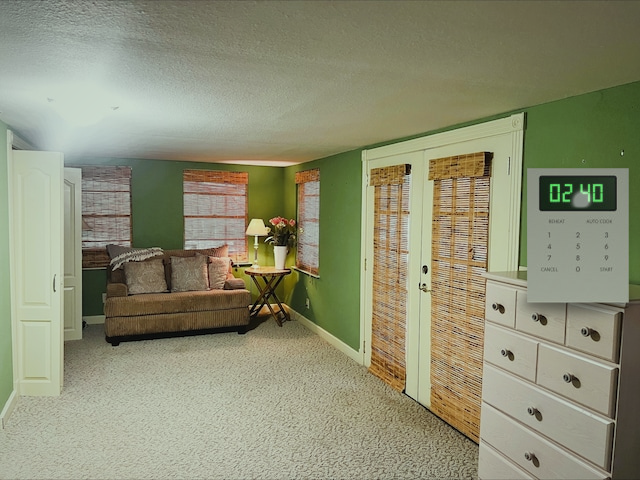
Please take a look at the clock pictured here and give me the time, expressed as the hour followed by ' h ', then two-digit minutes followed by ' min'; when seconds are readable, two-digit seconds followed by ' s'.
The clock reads 2 h 40 min
